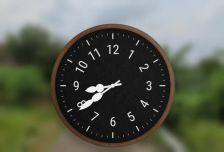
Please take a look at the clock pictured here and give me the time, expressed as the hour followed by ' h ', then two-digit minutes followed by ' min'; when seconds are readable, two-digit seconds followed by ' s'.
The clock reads 8 h 39 min
